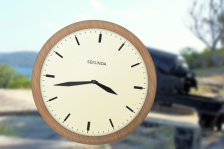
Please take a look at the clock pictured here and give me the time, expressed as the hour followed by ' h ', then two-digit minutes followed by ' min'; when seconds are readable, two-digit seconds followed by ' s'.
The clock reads 3 h 43 min
